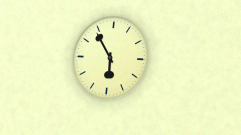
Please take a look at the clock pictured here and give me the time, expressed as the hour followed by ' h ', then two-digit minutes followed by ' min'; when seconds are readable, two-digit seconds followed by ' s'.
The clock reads 5 h 54 min
